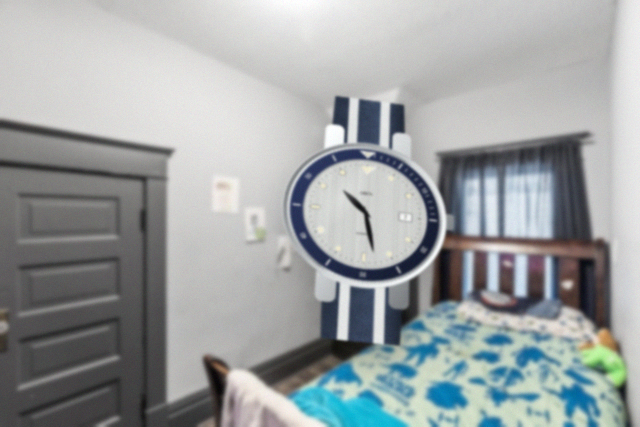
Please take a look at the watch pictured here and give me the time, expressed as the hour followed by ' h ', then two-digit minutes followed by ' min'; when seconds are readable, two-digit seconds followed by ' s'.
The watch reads 10 h 28 min
